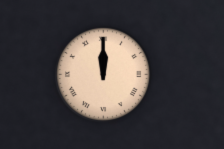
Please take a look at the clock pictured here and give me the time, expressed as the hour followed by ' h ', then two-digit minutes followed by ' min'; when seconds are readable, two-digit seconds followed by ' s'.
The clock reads 12 h 00 min
